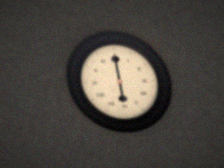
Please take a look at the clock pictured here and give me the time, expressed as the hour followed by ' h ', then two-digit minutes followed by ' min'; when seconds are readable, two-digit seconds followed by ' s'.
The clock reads 6 h 00 min
